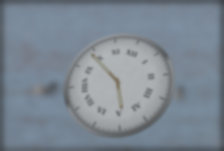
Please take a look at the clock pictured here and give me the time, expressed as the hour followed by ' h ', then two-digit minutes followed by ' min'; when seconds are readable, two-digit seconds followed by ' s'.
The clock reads 4 h 49 min
